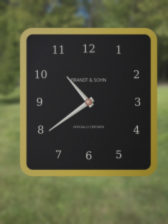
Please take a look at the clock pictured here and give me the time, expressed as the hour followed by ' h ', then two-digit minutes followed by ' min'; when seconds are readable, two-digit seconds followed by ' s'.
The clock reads 10 h 39 min
